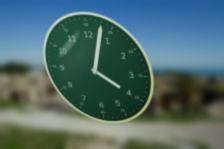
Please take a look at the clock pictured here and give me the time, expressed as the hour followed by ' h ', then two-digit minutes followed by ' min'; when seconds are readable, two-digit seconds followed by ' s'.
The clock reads 4 h 03 min
